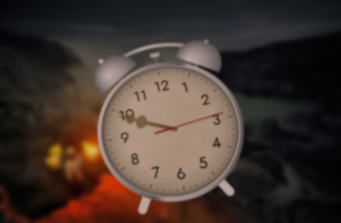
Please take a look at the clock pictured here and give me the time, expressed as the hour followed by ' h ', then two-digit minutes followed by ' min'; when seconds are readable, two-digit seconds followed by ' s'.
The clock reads 9 h 49 min 14 s
